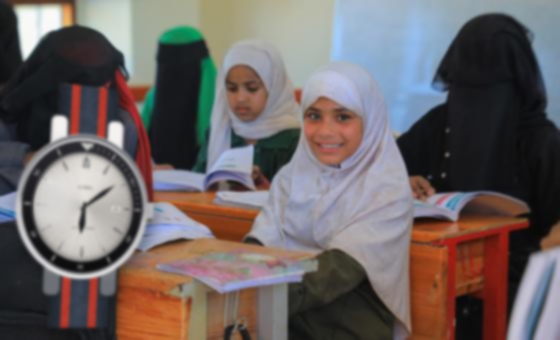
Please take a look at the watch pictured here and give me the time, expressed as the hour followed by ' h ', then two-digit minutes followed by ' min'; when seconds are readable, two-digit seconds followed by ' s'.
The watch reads 6 h 09 min
